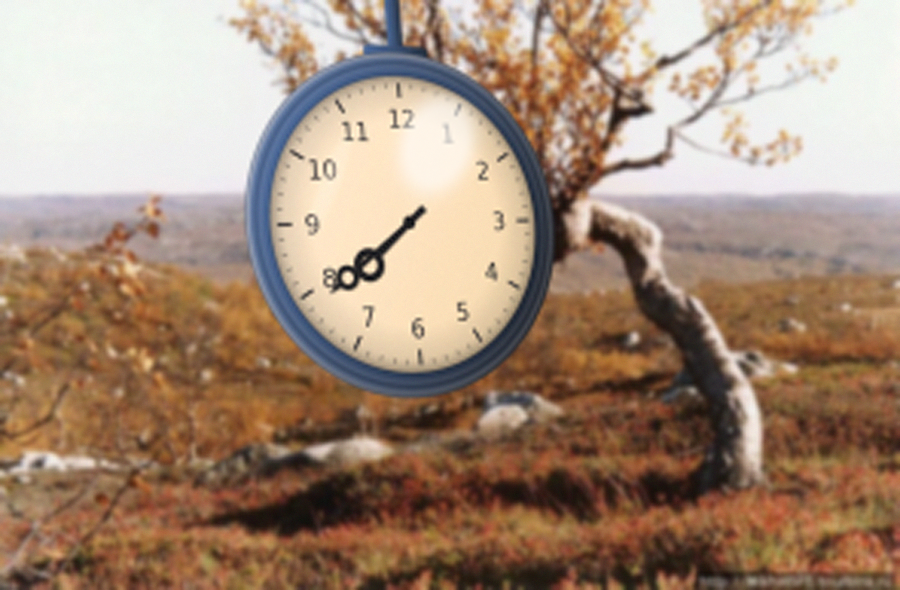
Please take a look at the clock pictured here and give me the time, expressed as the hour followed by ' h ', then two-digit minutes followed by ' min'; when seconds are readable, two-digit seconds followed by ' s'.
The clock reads 7 h 39 min
